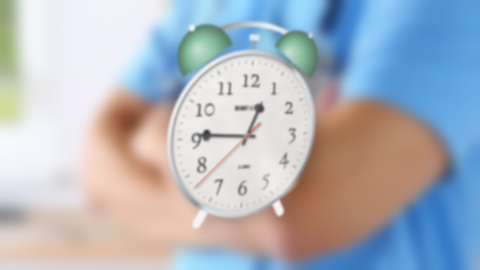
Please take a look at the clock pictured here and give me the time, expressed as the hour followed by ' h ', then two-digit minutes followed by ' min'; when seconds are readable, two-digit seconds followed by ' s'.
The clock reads 12 h 45 min 38 s
